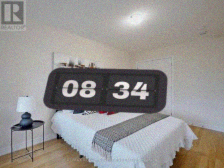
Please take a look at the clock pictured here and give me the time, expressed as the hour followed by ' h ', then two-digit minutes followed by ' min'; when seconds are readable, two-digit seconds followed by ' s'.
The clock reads 8 h 34 min
